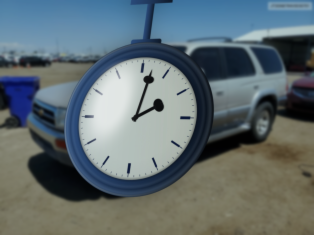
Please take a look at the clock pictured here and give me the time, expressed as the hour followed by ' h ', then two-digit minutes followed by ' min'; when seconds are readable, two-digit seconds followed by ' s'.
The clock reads 2 h 02 min
